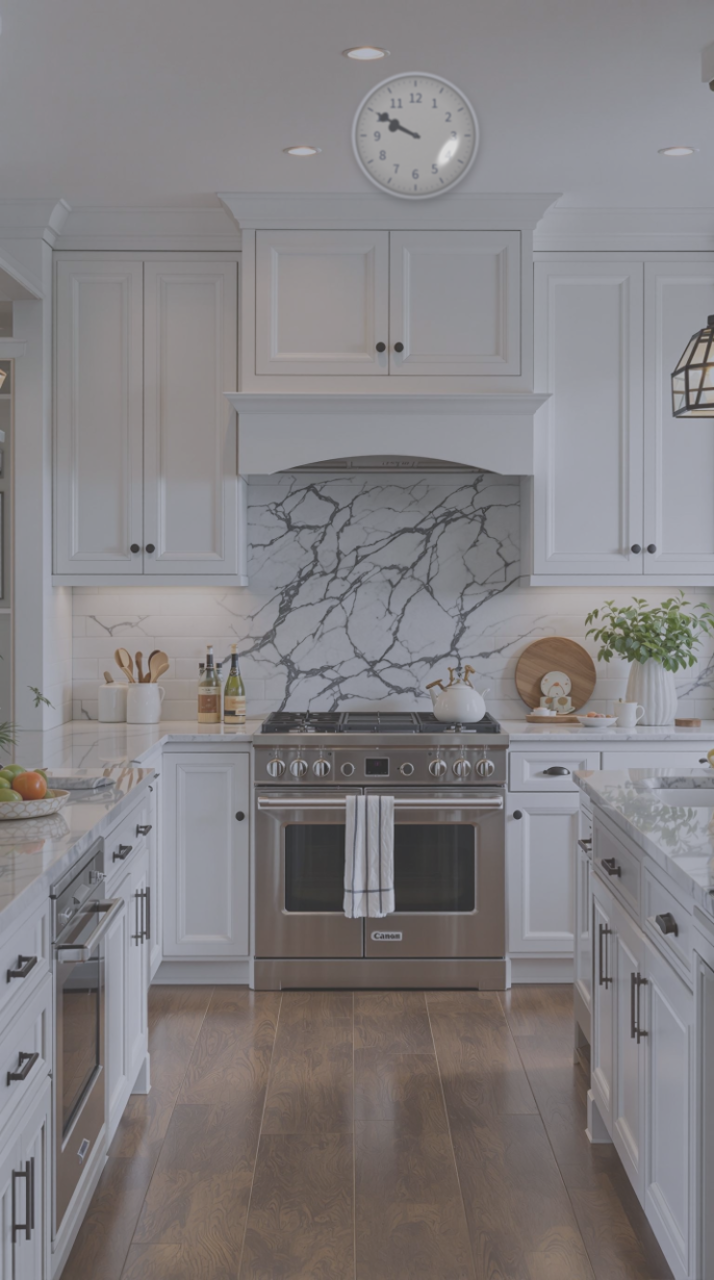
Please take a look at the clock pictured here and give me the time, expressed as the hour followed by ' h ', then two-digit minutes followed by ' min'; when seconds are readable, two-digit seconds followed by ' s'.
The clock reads 9 h 50 min
